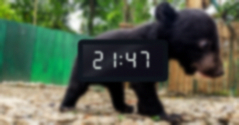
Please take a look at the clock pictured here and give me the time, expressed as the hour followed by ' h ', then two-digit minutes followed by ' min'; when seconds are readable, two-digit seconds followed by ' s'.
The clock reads 21 h 47 min
